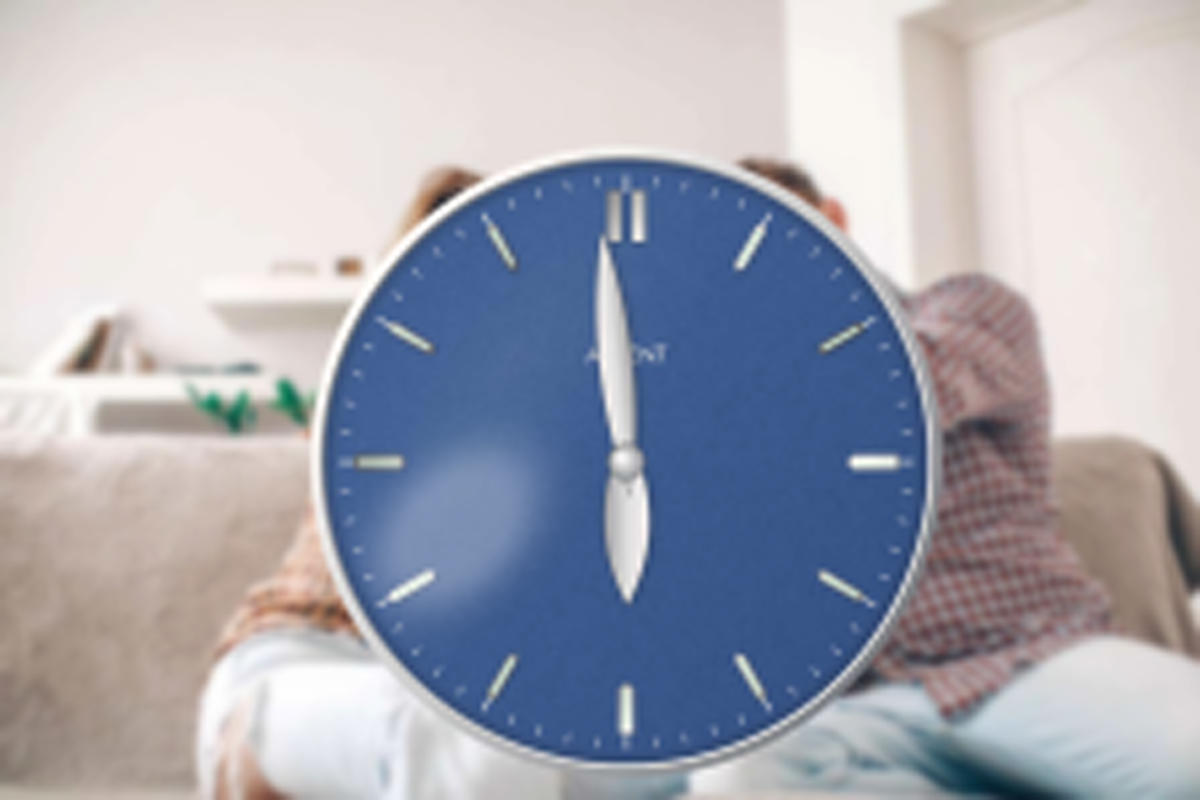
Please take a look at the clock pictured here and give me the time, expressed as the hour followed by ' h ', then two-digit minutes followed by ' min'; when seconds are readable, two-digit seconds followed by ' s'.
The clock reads 5 h 59 min
